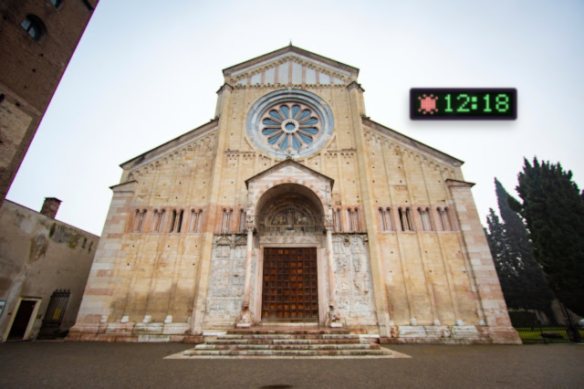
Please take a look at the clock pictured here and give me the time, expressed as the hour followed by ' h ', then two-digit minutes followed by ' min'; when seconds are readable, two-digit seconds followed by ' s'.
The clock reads 12 h 18 min
